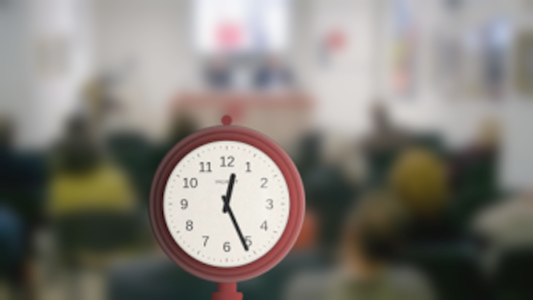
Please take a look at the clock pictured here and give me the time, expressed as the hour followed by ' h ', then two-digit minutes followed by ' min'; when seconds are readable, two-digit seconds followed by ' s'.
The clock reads 12 h 26 min
